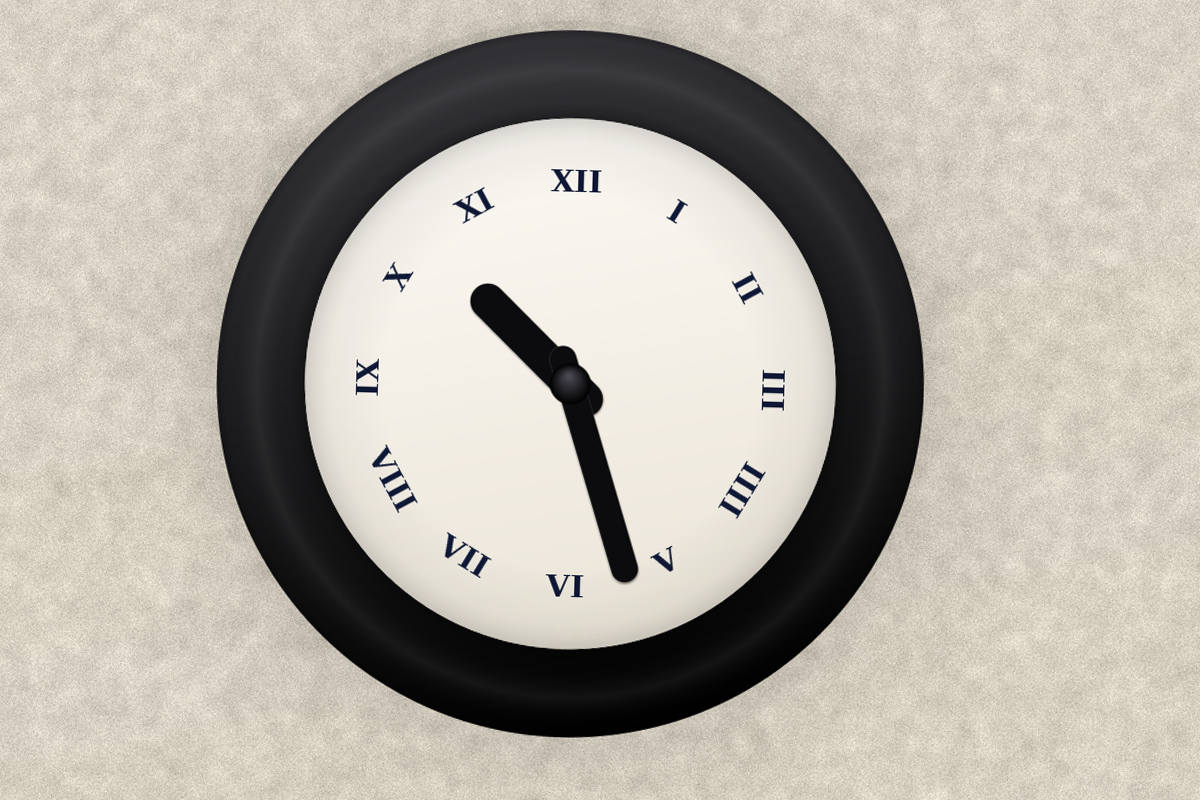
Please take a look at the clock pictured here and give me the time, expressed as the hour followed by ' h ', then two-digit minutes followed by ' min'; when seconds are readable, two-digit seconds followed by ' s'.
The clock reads 10 h 27 min
